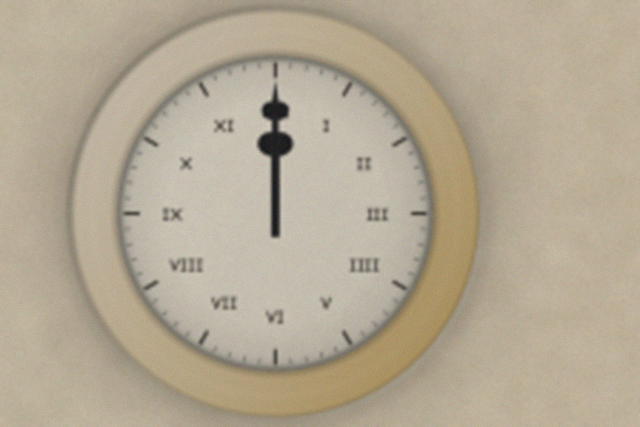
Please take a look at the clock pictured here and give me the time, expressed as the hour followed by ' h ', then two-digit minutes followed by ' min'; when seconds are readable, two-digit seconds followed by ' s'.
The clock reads 12 h 00 min
